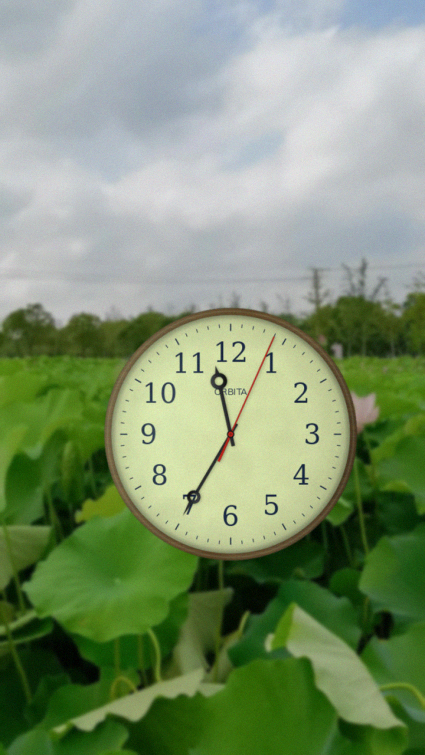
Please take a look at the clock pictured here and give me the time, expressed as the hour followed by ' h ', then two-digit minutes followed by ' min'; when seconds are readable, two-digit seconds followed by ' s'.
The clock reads 11 h 35 min 04 s
